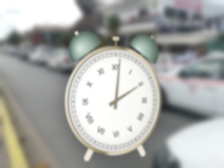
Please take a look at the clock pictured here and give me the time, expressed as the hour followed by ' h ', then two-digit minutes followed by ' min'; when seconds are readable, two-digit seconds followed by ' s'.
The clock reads 2 h 01 min
